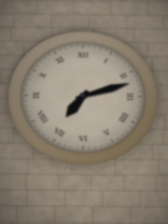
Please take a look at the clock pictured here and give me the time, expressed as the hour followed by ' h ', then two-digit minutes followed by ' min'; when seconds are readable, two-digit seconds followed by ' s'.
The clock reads 7 h 12 min
